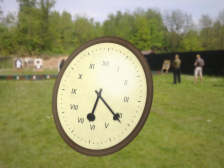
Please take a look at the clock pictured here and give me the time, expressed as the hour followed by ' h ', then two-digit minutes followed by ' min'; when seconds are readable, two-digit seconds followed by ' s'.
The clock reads 6 h 21 min
